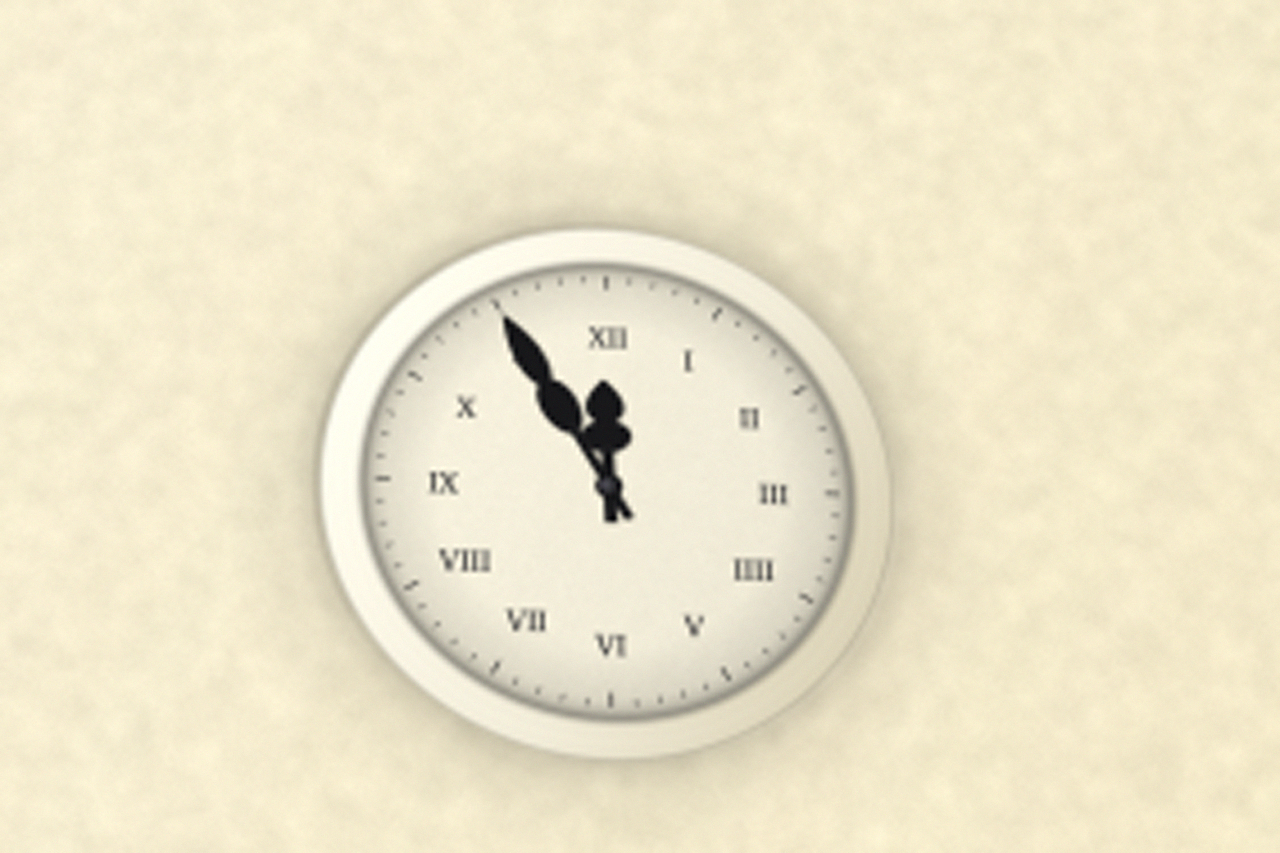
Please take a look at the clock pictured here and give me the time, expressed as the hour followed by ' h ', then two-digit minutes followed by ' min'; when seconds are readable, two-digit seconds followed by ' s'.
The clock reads 11 h 55 min
